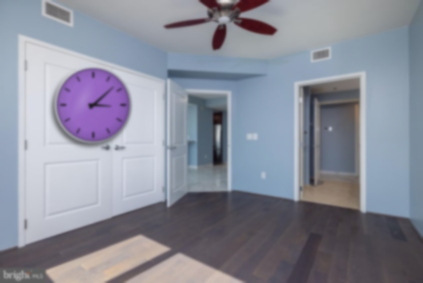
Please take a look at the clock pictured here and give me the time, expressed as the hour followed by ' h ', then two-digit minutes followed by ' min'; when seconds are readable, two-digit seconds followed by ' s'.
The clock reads 3 h 08 min
